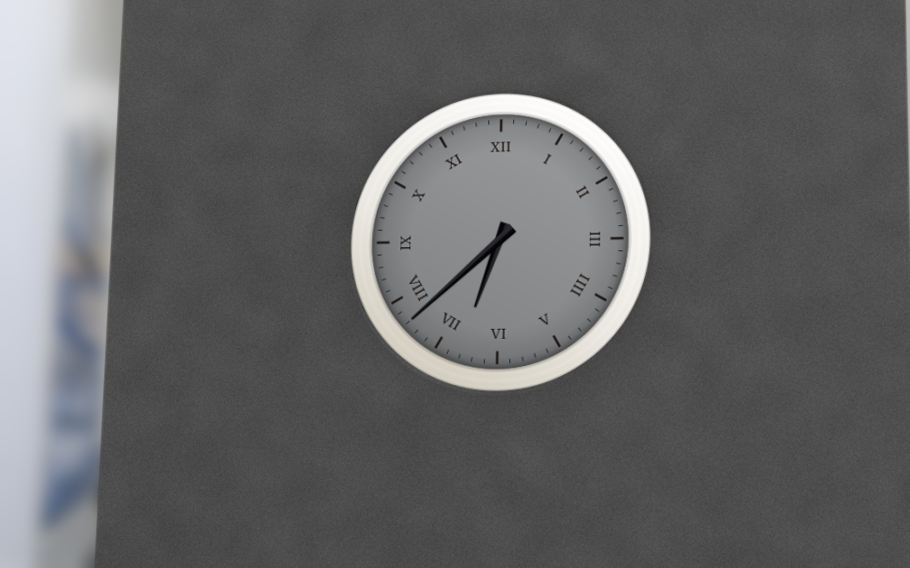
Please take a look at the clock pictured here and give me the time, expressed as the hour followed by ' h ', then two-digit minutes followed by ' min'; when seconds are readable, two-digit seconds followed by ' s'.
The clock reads 6 h 38 min
